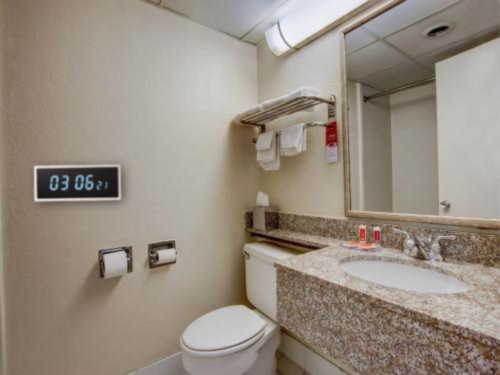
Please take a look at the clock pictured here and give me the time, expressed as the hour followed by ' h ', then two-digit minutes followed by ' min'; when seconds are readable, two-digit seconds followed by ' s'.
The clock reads 3 h 06 min
